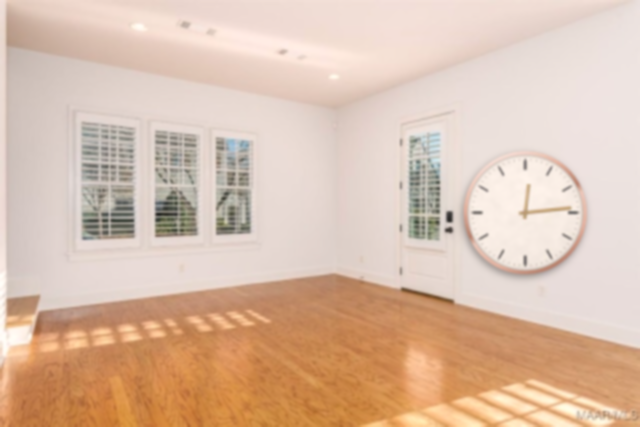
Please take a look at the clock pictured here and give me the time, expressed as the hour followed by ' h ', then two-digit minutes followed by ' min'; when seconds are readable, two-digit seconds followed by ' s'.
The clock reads 12 h 14 min
